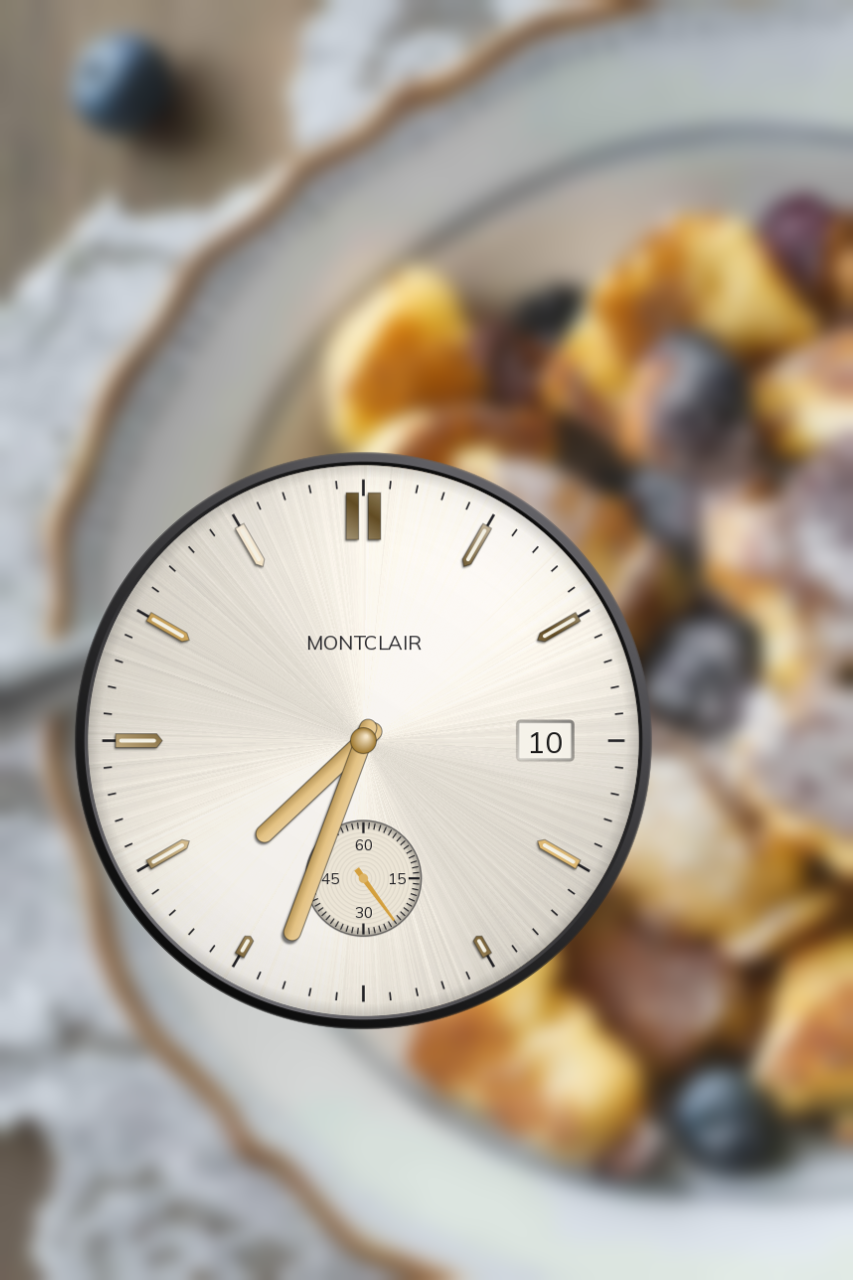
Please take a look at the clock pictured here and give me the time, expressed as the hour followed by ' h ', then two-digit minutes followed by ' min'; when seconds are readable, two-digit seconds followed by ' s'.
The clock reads 7 h 33 min 24 s
